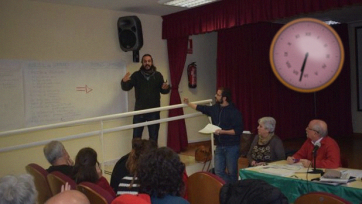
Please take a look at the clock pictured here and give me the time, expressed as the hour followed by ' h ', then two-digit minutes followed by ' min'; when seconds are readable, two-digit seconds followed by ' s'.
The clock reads 6 h 32 min
